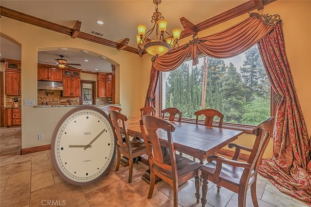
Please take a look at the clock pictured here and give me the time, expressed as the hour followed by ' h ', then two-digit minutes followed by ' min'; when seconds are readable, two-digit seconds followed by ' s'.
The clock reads 9 h 09 min
